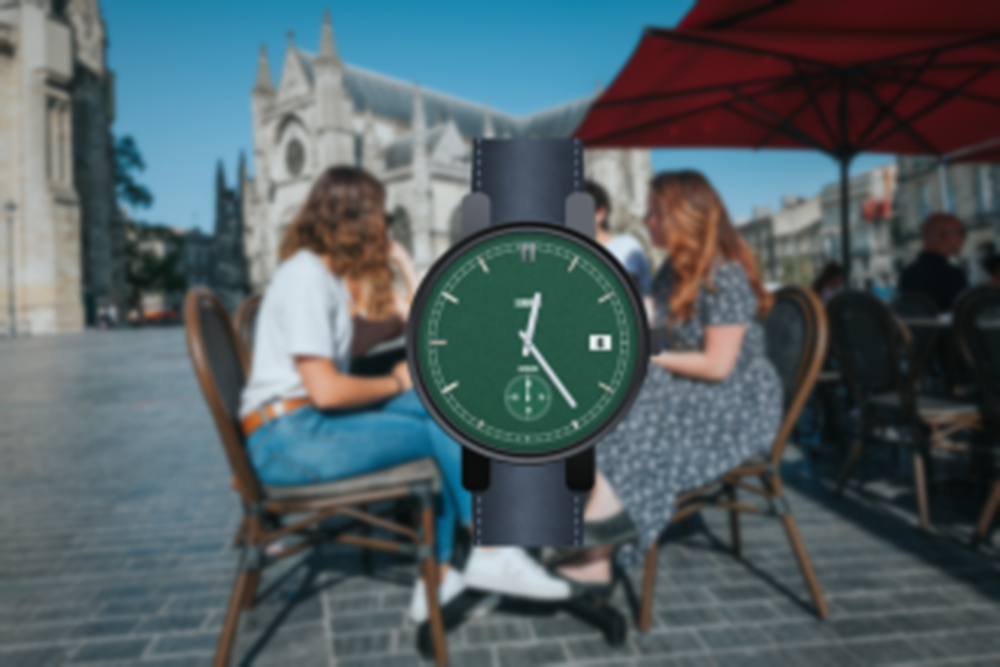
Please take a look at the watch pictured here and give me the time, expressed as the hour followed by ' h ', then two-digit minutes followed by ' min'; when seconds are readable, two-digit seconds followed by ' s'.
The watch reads 12 h 24 min
